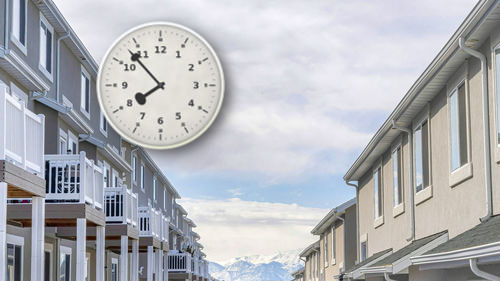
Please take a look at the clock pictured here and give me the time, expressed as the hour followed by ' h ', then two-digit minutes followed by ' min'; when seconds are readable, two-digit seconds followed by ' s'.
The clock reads 7 h 53 min
